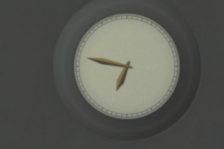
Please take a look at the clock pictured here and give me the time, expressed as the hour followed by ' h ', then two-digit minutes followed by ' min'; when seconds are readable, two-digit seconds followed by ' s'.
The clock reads 6 h 47 min
